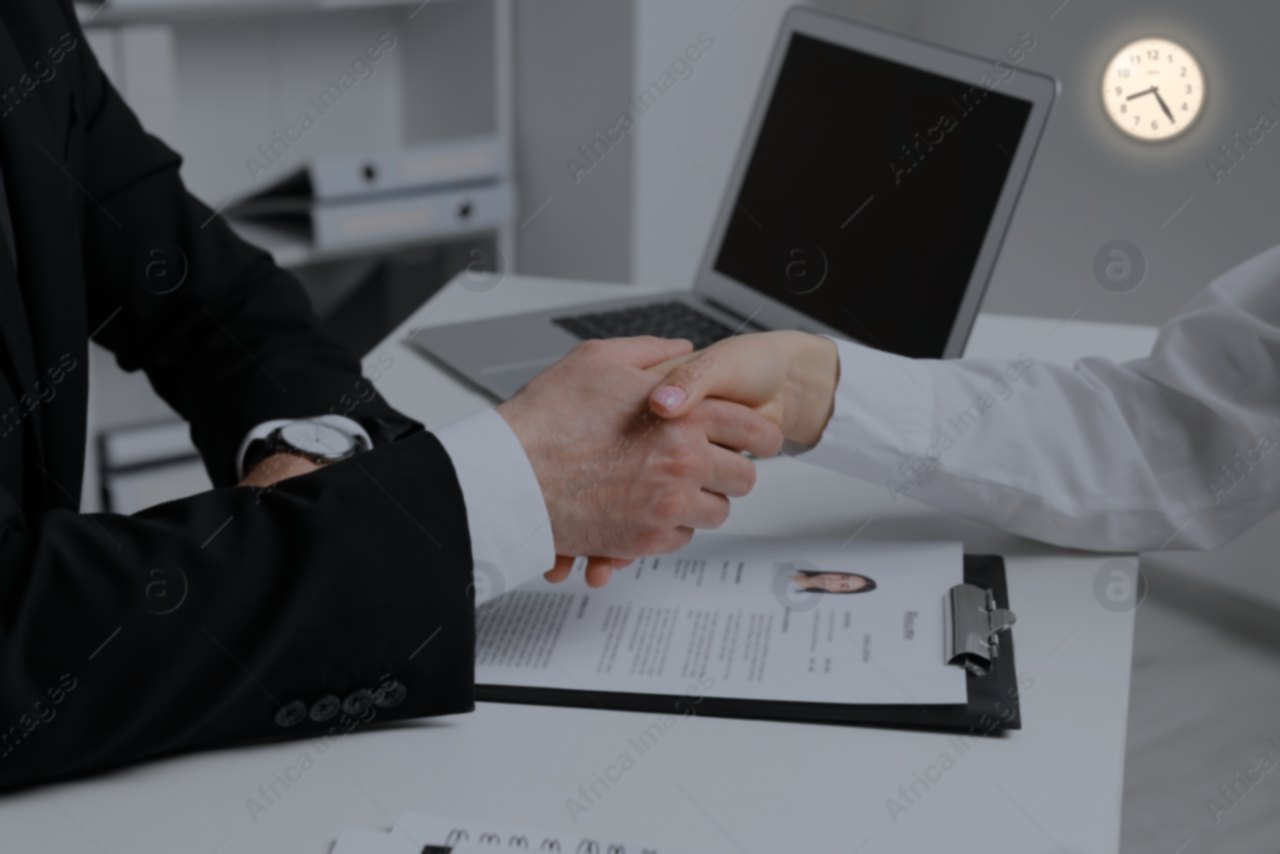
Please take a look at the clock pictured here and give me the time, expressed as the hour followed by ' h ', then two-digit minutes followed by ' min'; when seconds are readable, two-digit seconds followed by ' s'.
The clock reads 8 h 25 min
